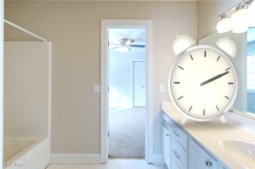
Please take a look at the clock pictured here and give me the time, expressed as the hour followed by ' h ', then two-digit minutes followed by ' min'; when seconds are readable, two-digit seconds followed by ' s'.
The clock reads 2 h 11 min
